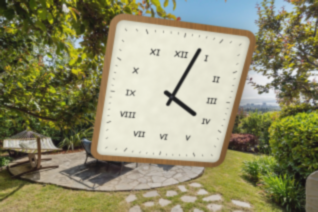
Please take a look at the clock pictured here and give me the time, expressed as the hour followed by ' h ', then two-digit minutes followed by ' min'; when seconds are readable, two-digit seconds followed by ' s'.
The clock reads 4 h 03 min
